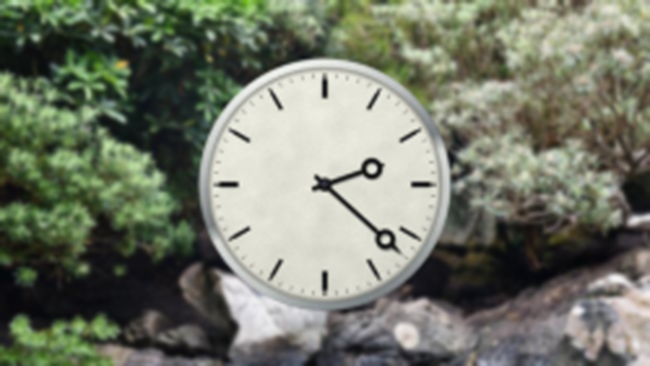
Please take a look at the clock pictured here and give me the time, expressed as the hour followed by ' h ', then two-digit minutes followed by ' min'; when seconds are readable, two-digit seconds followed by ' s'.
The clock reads 2 h 22 min
